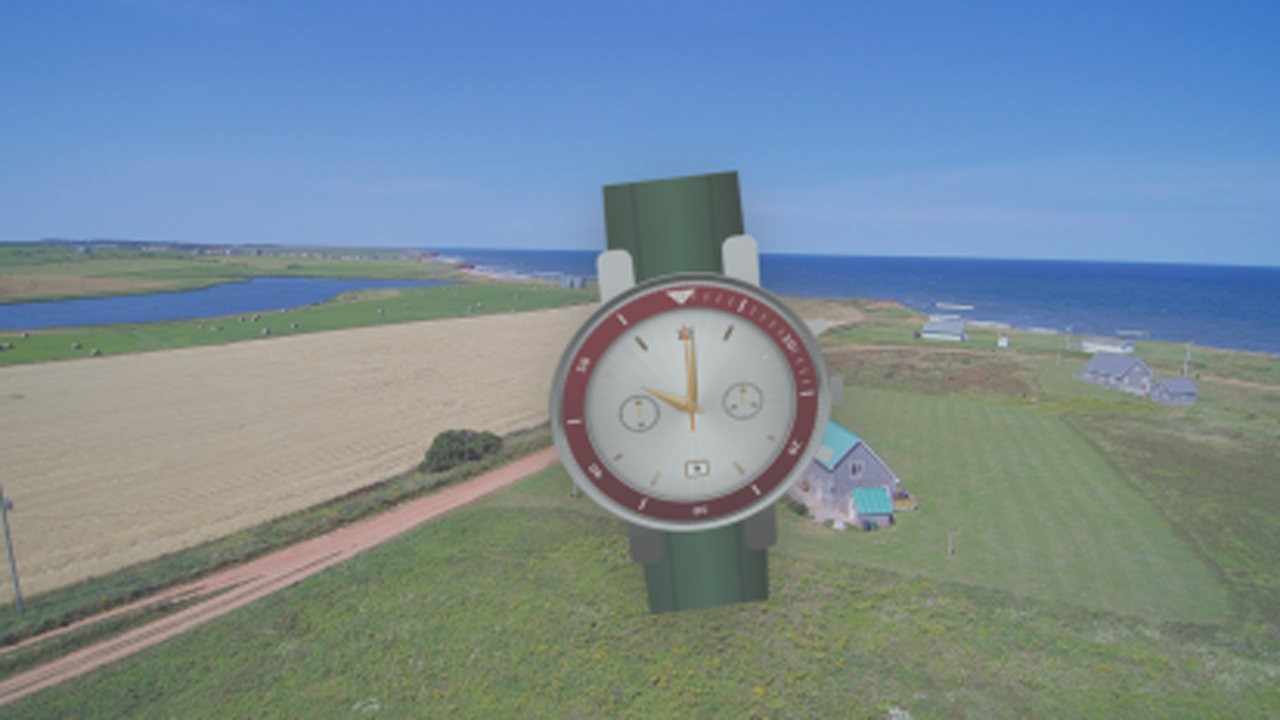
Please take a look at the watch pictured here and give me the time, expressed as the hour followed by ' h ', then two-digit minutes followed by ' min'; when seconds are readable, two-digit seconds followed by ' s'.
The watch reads 10 h 01 min
